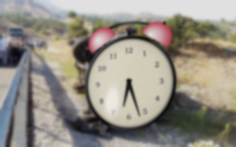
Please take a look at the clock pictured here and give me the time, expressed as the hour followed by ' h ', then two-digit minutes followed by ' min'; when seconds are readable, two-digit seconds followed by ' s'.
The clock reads 6 h 27 min
